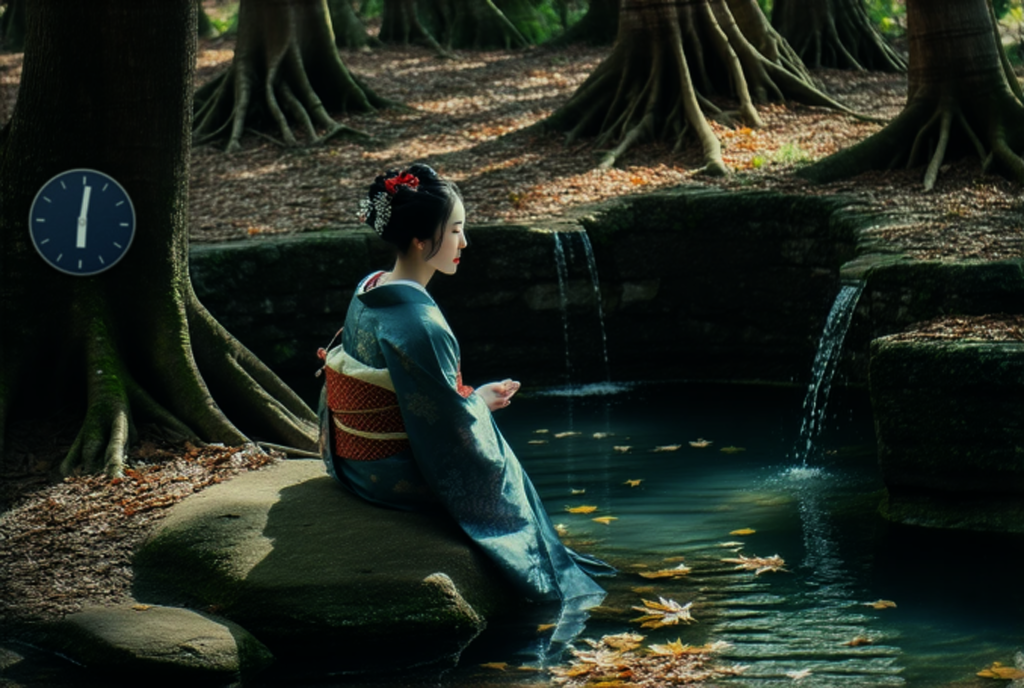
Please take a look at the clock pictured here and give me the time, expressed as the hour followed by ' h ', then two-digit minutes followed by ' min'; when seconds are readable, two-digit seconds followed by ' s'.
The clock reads 6 h 01 min
